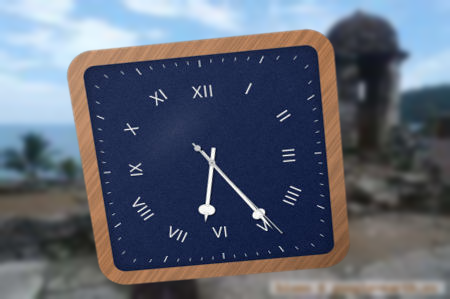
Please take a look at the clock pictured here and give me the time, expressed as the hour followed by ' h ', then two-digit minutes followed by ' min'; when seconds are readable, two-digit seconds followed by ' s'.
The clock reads 6 h 24 min 24 s
